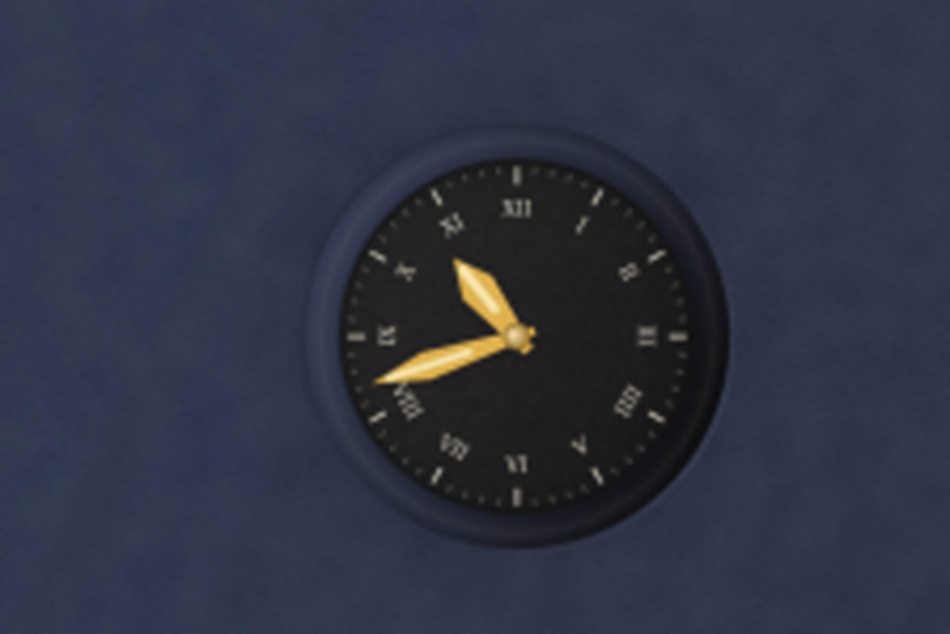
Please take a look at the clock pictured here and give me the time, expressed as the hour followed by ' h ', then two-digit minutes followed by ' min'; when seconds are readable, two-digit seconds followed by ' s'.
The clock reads 10 h 42 min
